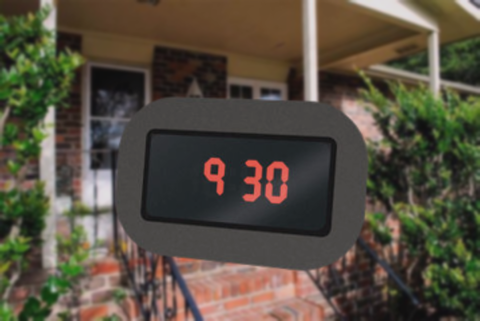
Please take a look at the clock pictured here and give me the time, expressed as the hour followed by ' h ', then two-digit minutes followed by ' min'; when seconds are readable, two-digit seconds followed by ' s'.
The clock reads 9 h 30 min
